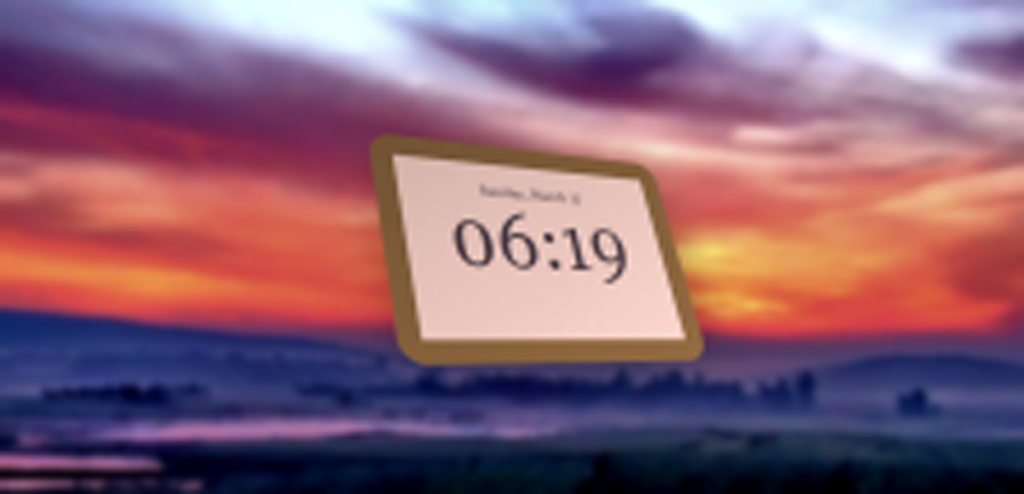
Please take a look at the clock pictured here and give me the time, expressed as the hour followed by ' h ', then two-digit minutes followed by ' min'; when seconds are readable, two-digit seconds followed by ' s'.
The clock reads 6 h 19 min
